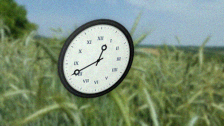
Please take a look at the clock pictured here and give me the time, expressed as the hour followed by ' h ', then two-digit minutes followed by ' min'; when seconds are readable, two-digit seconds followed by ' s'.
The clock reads 12 h 41 min
